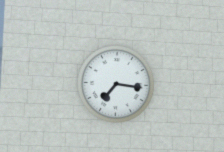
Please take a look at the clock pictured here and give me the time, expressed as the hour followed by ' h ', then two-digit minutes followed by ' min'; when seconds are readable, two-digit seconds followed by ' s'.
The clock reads 7 h 16 min
